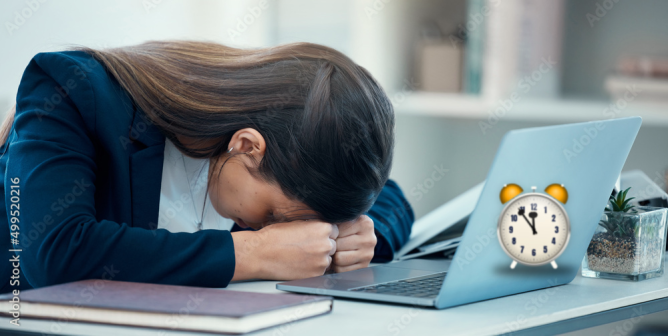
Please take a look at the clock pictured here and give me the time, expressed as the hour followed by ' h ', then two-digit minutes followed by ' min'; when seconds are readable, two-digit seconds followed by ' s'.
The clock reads 11 h 54 min
